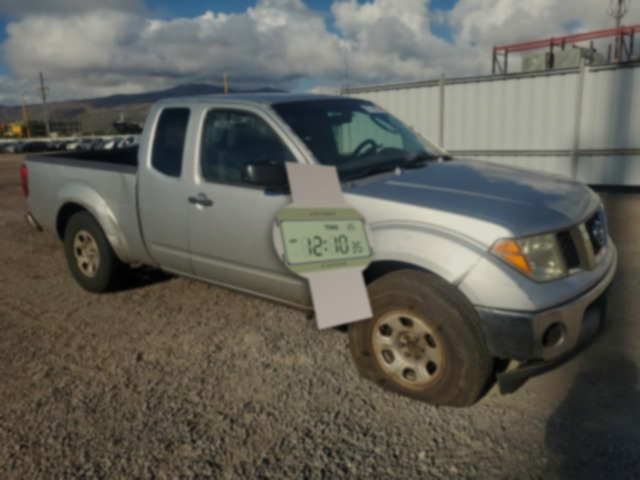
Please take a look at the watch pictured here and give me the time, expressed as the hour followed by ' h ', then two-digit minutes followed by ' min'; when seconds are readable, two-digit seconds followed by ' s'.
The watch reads 12 h 10 min
